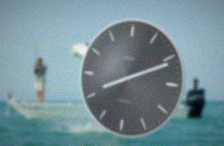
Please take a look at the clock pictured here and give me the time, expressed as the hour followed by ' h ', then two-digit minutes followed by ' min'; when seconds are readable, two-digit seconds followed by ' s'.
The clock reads 8 h 11 min
